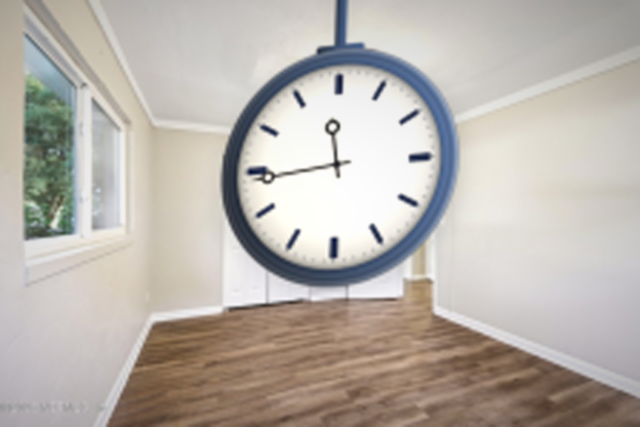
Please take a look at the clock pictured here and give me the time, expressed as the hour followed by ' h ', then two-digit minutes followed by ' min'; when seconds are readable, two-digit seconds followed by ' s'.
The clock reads 11 h 44 min
